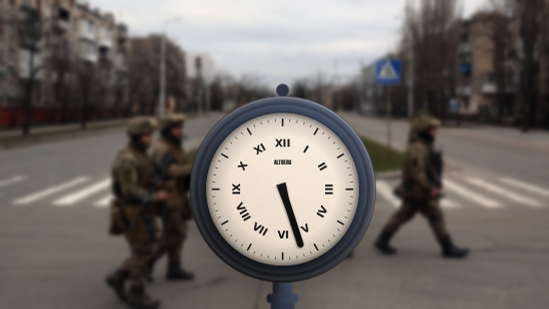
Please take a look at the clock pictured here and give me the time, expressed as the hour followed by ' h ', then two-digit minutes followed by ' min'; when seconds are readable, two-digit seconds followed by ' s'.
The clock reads 5 h 27 min
